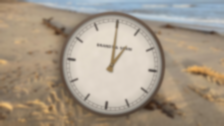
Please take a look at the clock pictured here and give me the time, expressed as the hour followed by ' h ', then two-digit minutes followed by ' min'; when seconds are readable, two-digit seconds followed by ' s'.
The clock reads 1 h 00 min
